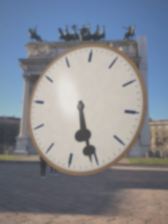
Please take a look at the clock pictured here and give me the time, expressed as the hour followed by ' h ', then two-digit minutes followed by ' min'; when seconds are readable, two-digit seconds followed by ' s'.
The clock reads 5 h 26 min
